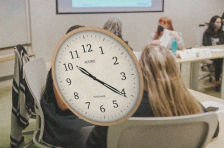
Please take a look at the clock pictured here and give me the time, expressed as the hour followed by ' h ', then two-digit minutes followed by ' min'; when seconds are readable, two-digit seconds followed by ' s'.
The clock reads 10 h 21 min
